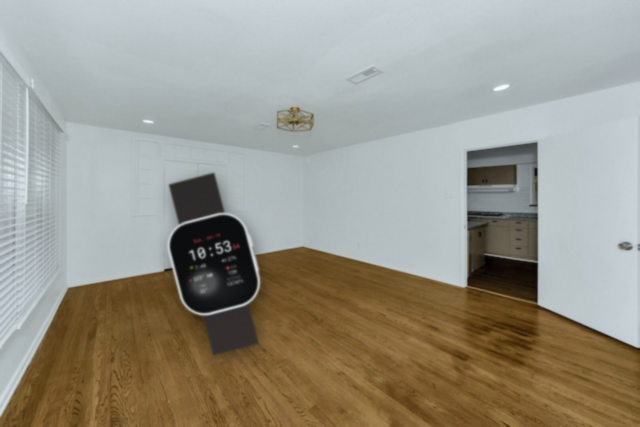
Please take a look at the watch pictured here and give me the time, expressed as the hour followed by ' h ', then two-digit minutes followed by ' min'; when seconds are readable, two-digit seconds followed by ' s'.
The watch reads 10 h 53 min
